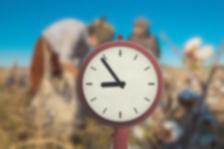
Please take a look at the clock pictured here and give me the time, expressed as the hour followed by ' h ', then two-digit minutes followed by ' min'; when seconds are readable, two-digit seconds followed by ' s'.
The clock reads 8 h 54 min
